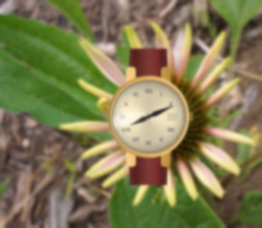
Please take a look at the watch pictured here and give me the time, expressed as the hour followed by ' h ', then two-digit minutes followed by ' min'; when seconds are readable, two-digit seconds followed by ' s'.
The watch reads 8 h 11 min
